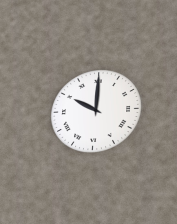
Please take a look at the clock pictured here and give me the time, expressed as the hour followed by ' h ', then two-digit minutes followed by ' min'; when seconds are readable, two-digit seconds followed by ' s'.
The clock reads 10 h 00 min
